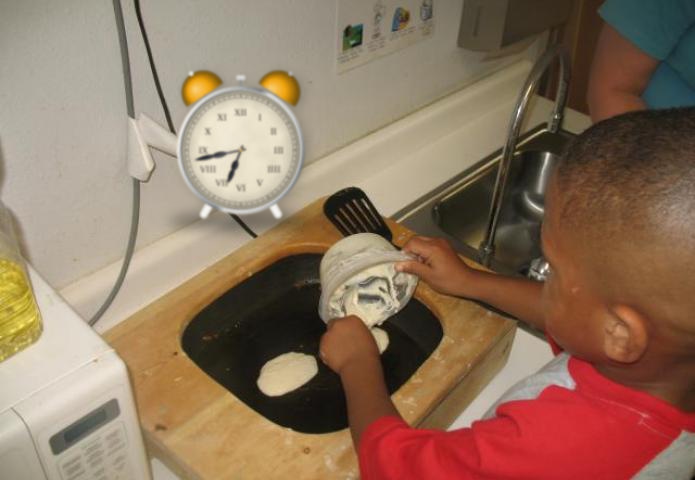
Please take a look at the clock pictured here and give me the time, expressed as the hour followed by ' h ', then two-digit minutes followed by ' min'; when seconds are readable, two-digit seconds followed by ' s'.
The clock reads 6 h 43 min
